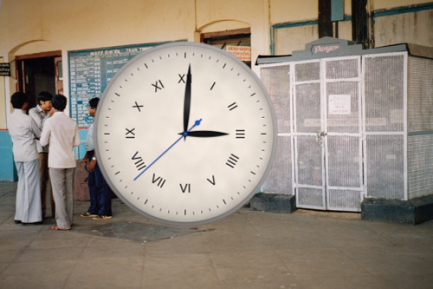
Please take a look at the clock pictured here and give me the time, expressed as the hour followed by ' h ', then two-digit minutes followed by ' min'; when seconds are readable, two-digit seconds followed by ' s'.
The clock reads 3 h 00 min 38 s
